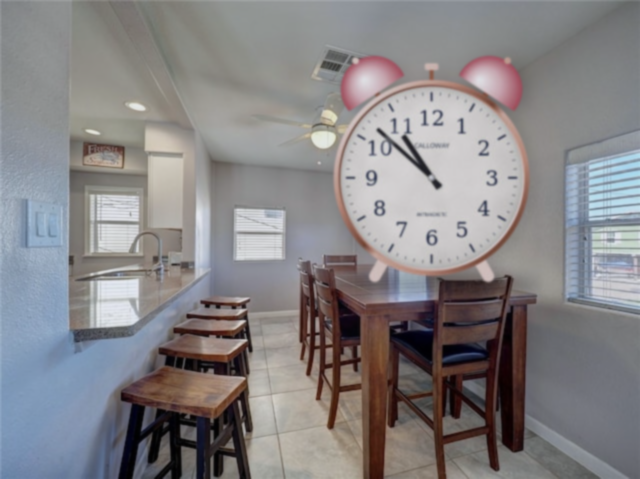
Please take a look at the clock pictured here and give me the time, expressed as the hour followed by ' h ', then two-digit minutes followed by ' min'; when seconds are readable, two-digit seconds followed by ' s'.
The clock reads 10 h 52 min
